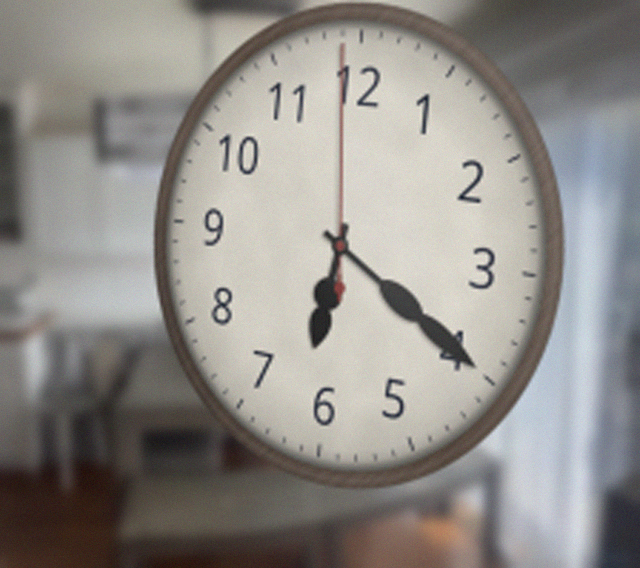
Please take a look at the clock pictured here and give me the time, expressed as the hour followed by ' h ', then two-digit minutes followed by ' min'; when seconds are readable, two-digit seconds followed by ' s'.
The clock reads 6 h 19 min 59 s
